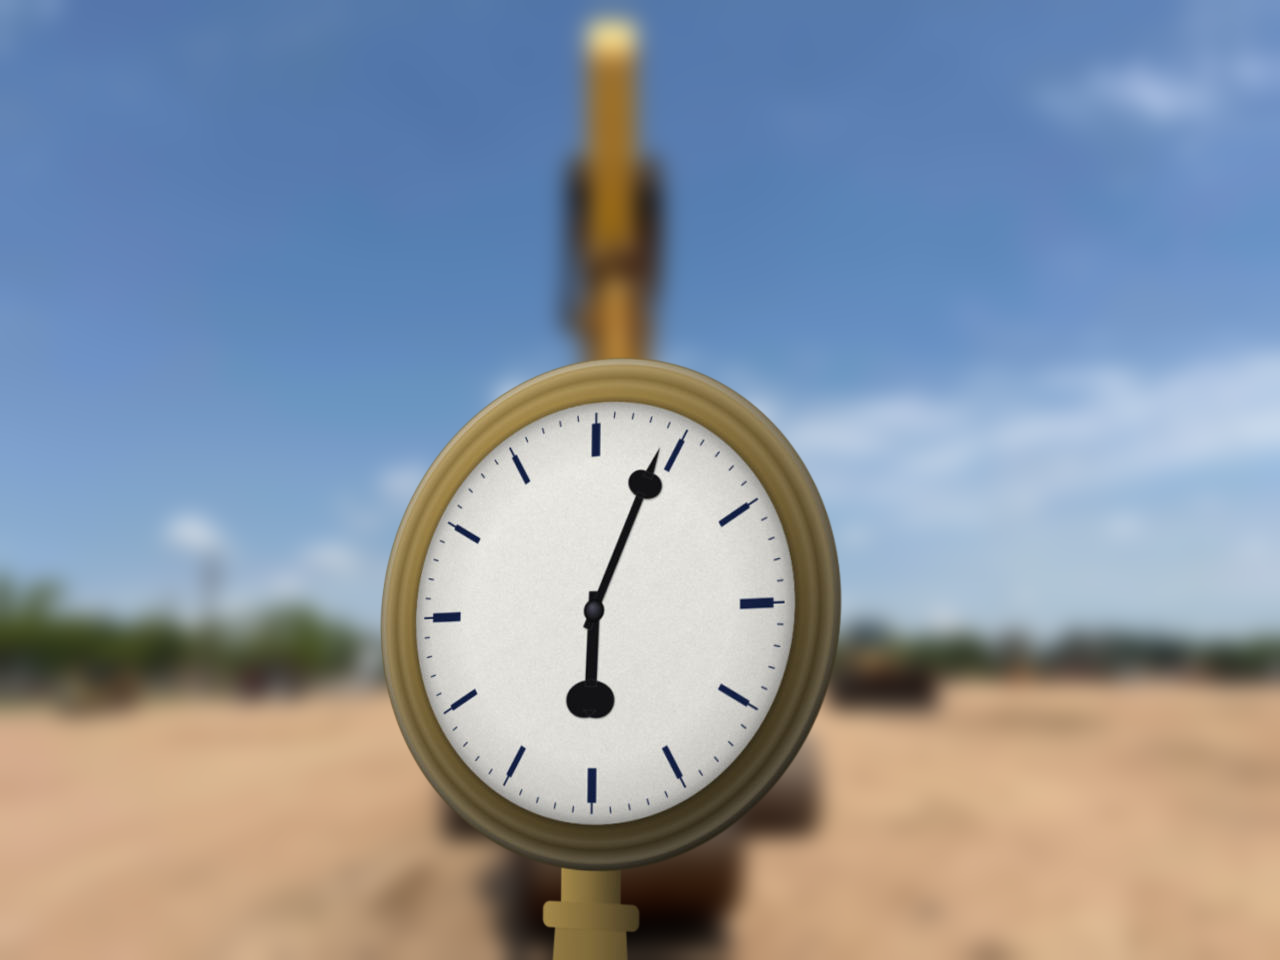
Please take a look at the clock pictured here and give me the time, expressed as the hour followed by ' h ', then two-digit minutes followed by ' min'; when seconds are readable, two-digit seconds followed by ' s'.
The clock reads 6 h 04 min
